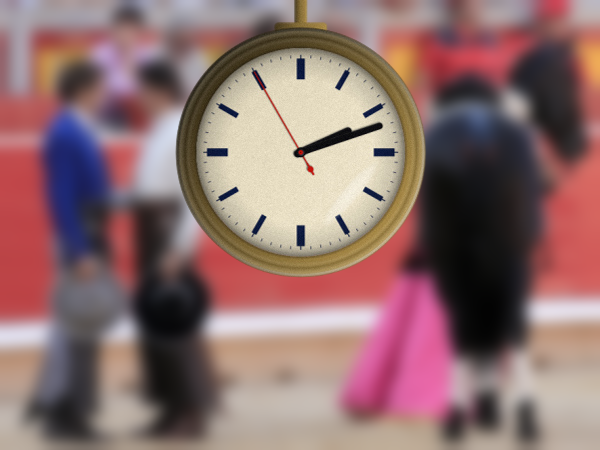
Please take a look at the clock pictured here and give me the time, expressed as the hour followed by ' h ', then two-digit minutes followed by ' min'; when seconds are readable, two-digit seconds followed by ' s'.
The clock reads 2 h 11 min 55 s
